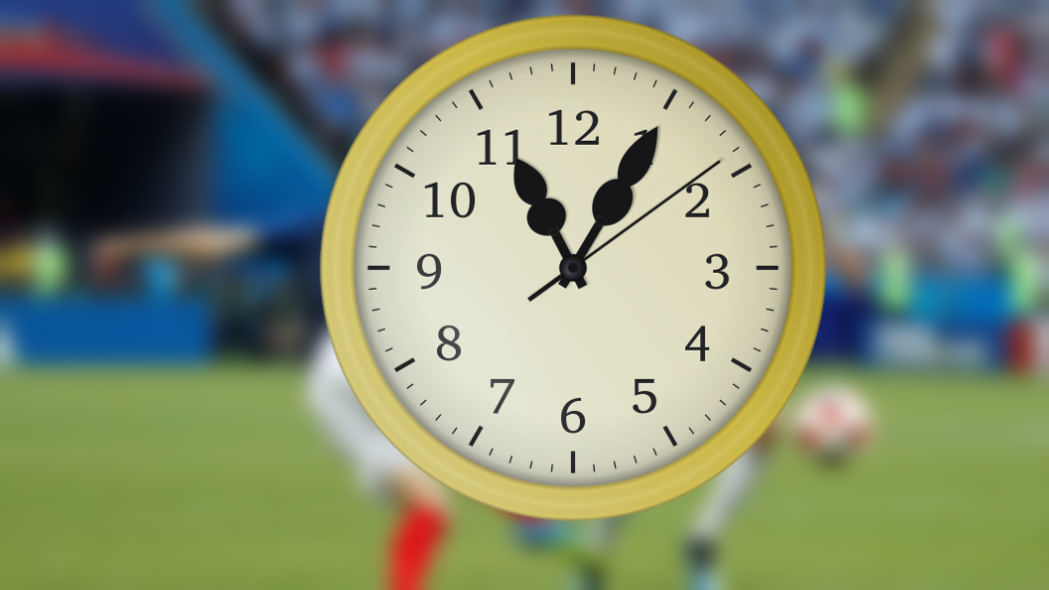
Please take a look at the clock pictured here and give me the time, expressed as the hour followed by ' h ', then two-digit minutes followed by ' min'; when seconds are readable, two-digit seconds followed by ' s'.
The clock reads 11 h 05 min 09 s
